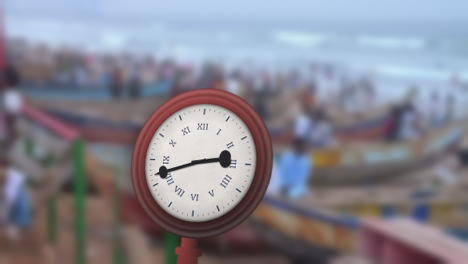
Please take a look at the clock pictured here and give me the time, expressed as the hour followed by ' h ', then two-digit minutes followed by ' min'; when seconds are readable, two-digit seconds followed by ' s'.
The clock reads 2 h 42 min
